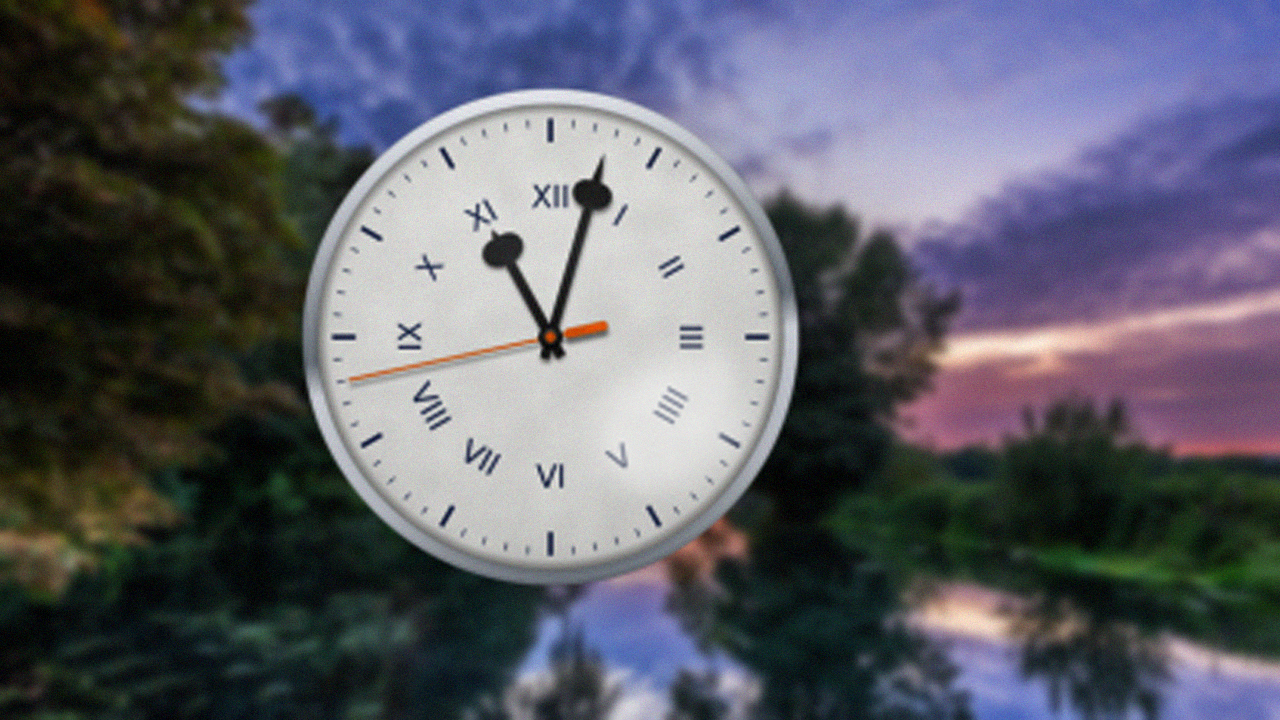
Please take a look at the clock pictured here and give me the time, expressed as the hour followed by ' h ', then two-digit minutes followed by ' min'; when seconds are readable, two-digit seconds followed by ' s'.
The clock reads 11 h 02 min 43 s
